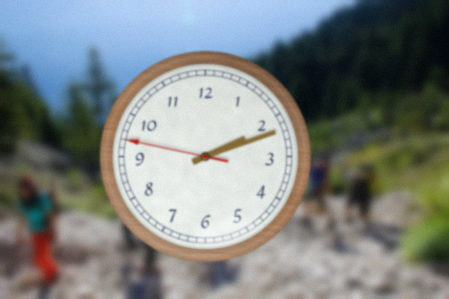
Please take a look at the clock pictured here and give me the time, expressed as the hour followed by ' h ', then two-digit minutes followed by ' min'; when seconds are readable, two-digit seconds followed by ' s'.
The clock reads 2 h 11 min 47 s
